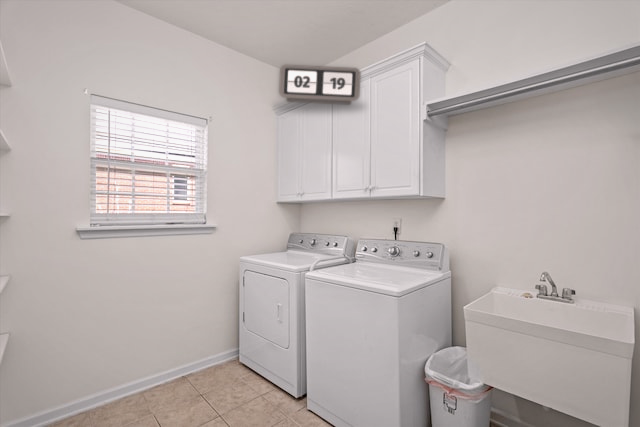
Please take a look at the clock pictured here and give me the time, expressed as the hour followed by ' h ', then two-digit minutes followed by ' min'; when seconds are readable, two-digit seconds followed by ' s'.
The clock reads 2 h 19 min
